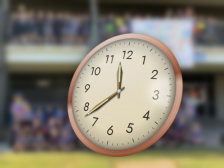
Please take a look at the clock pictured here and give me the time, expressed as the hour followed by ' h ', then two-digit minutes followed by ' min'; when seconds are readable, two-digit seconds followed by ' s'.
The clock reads 11 h 38 min
